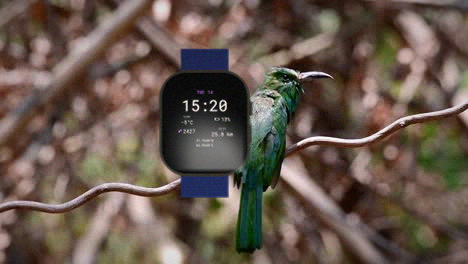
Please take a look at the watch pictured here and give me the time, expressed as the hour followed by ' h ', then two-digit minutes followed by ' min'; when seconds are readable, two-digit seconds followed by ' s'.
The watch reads 15 h 20 min
